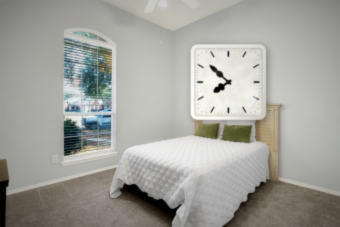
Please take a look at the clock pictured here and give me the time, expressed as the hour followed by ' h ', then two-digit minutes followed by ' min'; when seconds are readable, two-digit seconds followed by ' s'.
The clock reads 7 h 52 min
